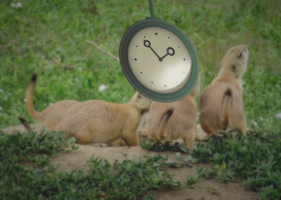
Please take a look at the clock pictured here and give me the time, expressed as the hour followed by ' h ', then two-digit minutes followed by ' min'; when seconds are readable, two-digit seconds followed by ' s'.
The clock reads 1 h 54 min
